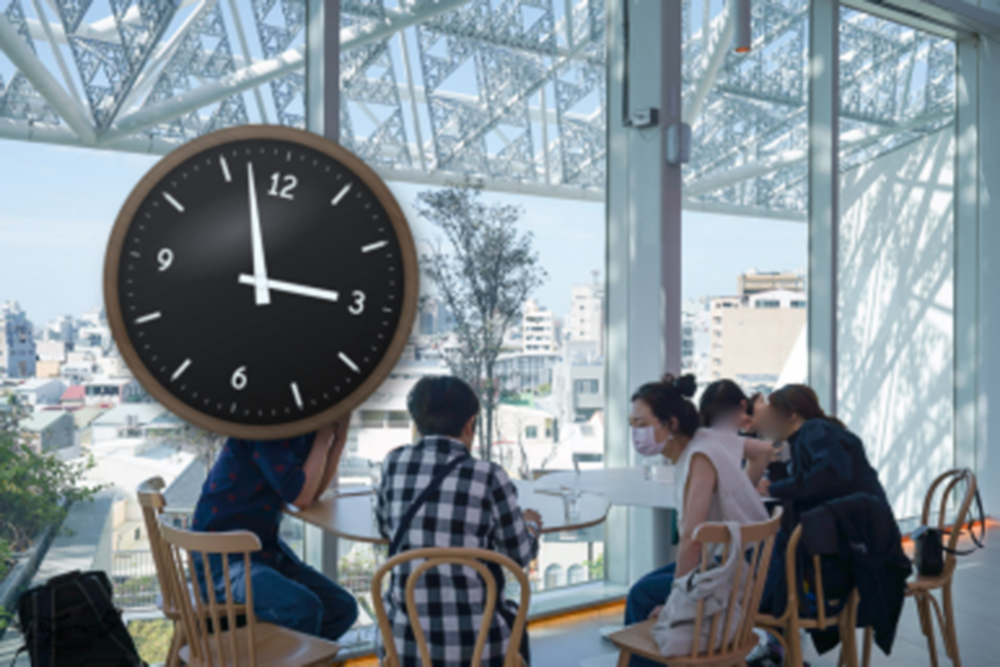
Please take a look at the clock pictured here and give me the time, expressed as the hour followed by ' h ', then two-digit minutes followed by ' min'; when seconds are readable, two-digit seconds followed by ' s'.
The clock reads 2 h 57 min
